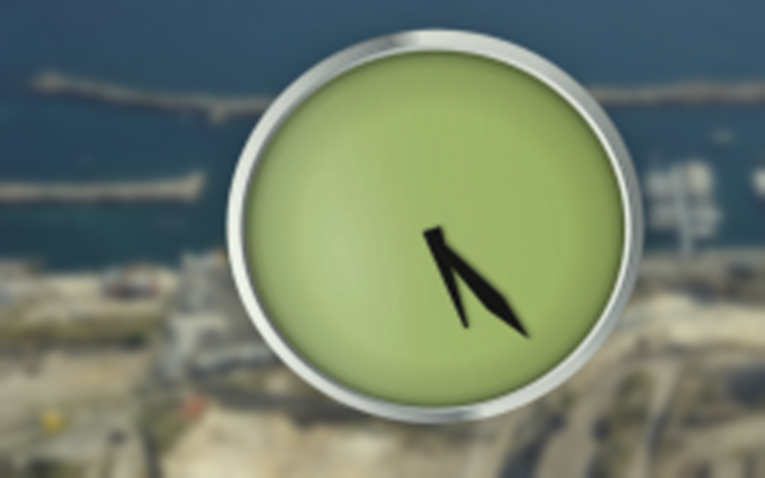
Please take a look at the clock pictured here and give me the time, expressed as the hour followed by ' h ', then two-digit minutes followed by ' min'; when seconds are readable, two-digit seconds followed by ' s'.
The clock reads 5 h 23 min
